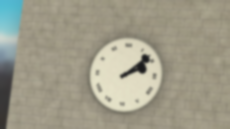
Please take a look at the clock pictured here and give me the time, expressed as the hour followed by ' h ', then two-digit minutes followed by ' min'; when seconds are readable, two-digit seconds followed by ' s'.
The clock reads 2 h 08 min
